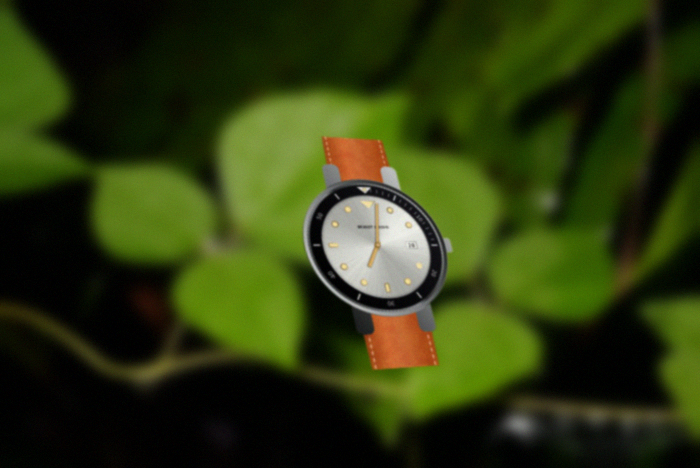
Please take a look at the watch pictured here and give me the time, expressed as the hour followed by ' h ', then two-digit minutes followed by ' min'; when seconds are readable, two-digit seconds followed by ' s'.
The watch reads 7 h 02 min
